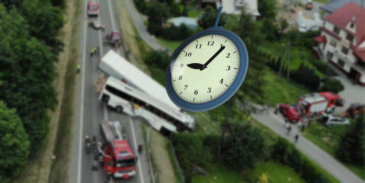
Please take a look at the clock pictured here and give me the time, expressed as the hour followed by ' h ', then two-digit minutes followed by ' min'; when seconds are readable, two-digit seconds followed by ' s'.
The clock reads 9 h 06 min
